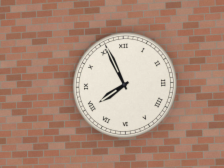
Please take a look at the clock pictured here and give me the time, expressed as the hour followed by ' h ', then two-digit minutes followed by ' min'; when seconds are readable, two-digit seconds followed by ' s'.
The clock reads 7 h 56 min
